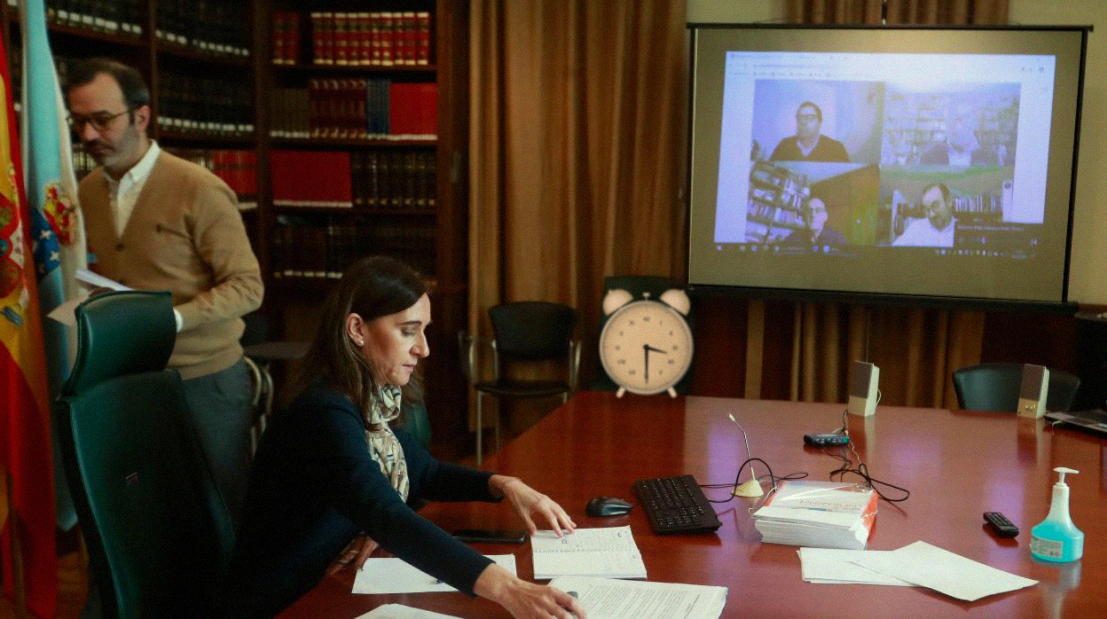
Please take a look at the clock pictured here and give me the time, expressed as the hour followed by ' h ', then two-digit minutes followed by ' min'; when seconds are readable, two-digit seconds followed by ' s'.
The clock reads 3 h 30 min
